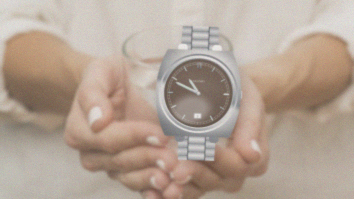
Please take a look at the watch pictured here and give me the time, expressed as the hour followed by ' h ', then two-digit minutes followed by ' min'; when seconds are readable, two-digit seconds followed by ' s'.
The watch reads 10 h 49 min
